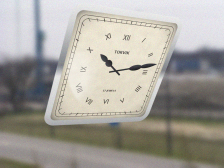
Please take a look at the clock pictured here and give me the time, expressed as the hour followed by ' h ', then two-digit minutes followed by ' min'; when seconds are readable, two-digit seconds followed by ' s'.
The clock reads 10 h 13 min
